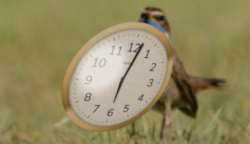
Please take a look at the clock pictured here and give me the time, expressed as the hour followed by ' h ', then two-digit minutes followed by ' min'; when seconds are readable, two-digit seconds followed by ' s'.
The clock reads 6 h 02 min
